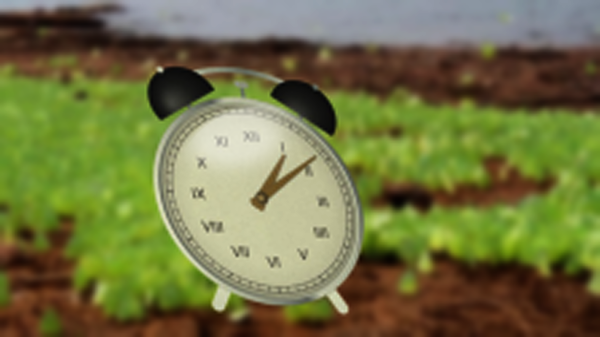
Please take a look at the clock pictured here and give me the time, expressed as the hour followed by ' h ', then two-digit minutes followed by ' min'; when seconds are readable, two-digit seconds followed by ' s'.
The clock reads 1 h 09 min
